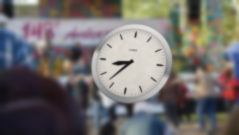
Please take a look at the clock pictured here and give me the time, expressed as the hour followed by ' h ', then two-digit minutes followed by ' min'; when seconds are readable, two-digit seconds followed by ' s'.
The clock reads 8 h 37 min
